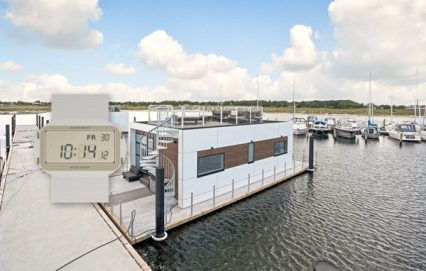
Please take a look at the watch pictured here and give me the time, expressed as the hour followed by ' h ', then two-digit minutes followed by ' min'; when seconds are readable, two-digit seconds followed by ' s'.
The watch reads 10 h 14 min 12 s
